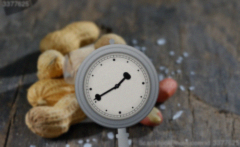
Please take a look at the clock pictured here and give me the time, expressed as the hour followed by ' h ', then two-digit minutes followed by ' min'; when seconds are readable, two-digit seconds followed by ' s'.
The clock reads 1 h 41 min
